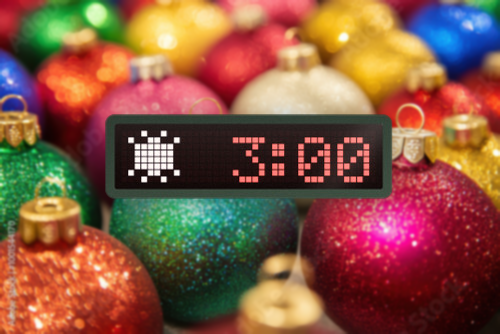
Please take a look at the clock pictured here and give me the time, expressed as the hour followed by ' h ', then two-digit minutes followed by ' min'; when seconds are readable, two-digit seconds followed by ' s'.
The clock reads 3 h 00 min
